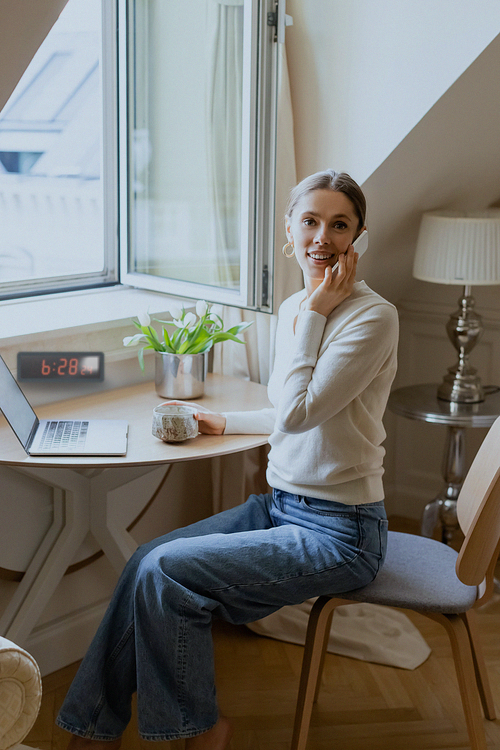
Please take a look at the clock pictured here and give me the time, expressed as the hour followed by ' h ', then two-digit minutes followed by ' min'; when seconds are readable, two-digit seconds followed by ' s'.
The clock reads 6 h 28 min
